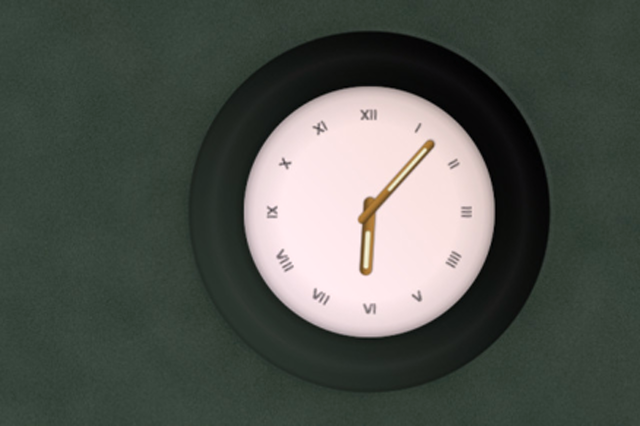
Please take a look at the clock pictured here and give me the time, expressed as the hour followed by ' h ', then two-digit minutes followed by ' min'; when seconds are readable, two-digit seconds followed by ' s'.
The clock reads 6 h 07 min
